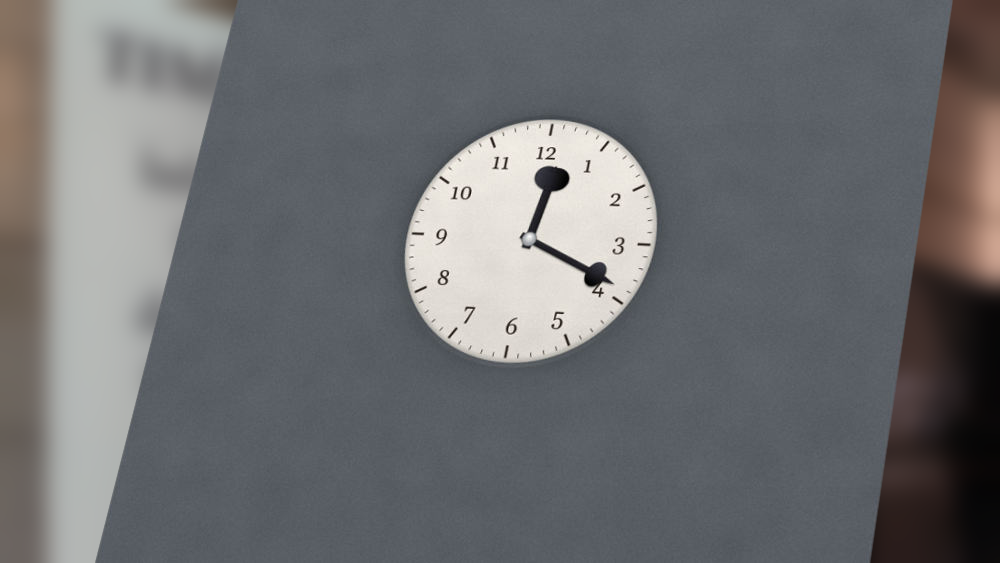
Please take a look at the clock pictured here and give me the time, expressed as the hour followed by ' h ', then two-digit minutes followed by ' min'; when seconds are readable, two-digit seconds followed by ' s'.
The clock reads 12 h 19 min
